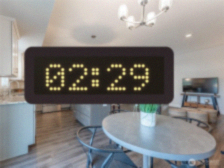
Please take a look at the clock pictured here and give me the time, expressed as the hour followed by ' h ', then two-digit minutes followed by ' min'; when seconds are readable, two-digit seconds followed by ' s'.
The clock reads 2 h 29 min
